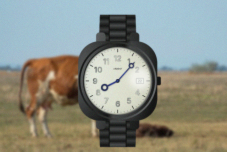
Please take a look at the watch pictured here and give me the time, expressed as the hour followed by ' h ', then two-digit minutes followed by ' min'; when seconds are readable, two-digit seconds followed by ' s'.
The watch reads 8 h 07 min
